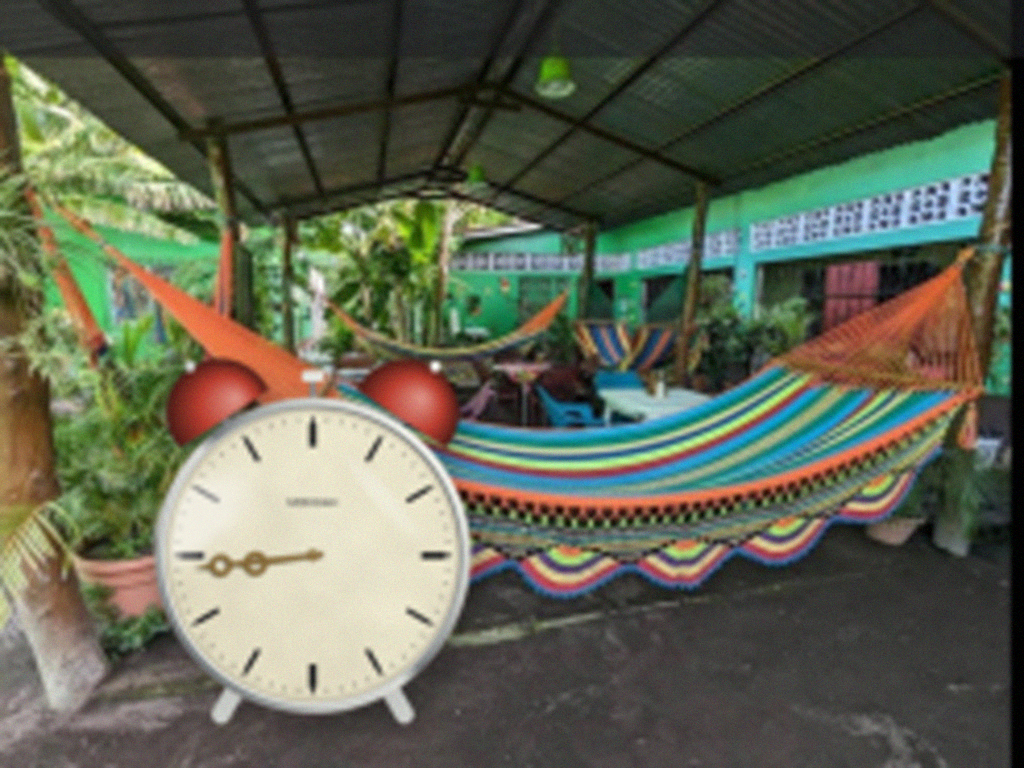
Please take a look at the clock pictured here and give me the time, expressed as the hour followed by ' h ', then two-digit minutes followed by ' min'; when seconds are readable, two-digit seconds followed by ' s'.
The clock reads 8 h 44 min
